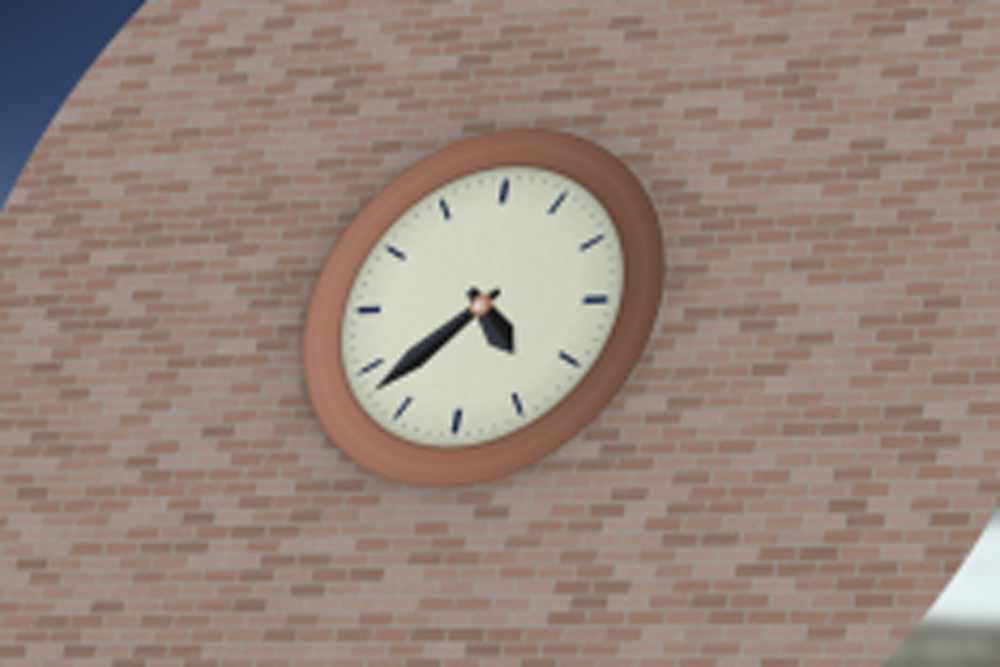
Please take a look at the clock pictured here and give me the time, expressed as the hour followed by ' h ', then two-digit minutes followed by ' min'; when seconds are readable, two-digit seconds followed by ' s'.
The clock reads 4 h 38 min
